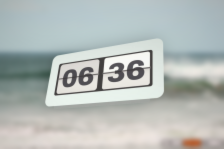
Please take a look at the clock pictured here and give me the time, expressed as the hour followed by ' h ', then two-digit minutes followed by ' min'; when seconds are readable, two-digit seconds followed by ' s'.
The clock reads 6 h 36 min
